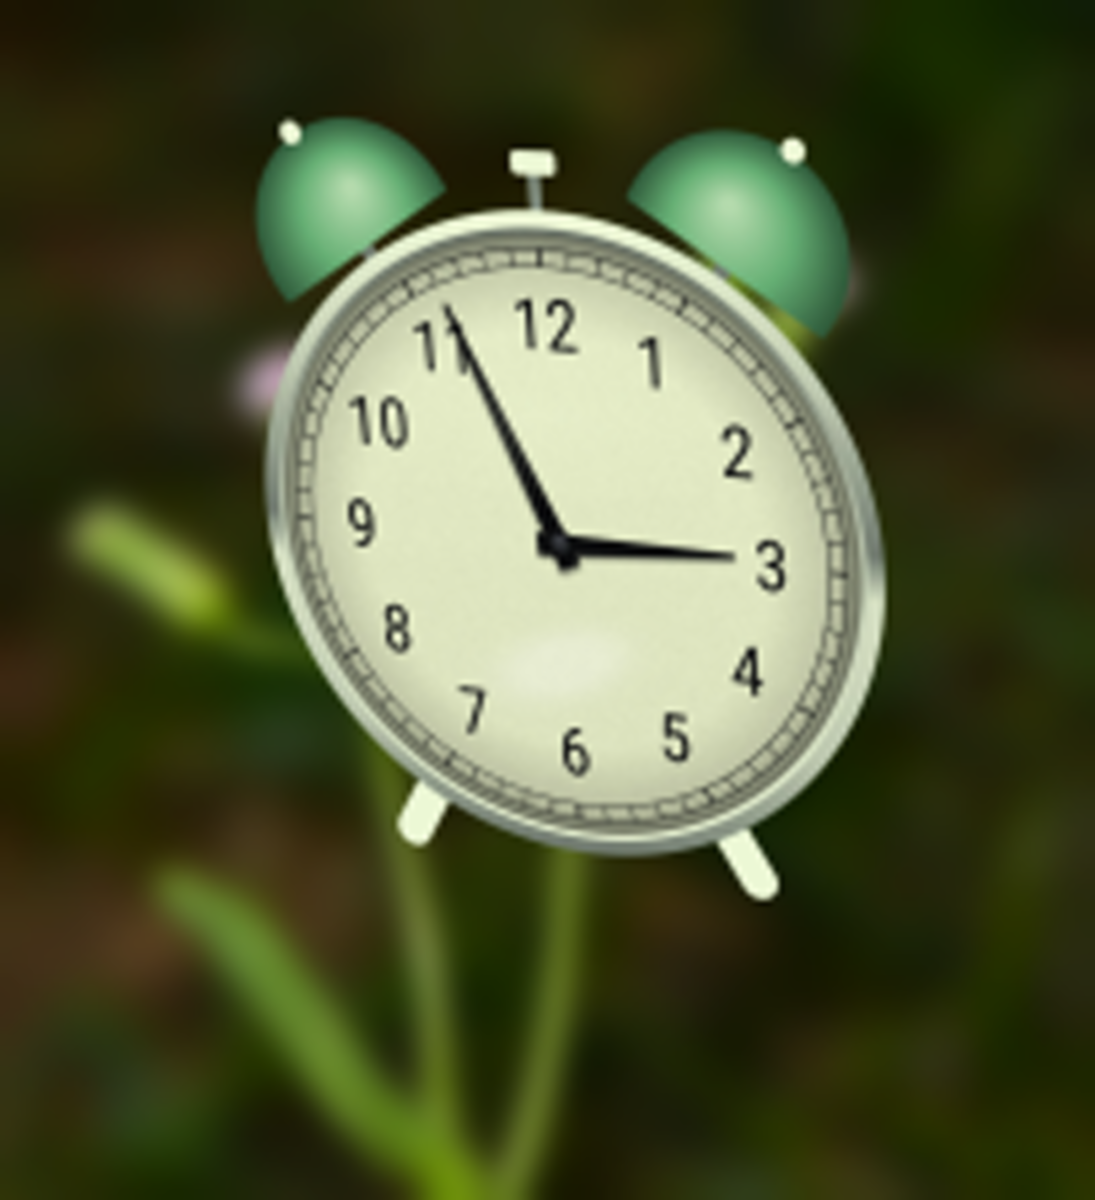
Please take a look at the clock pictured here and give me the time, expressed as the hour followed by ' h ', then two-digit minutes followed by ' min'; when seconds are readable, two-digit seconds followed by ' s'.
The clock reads 2 h 56 min
